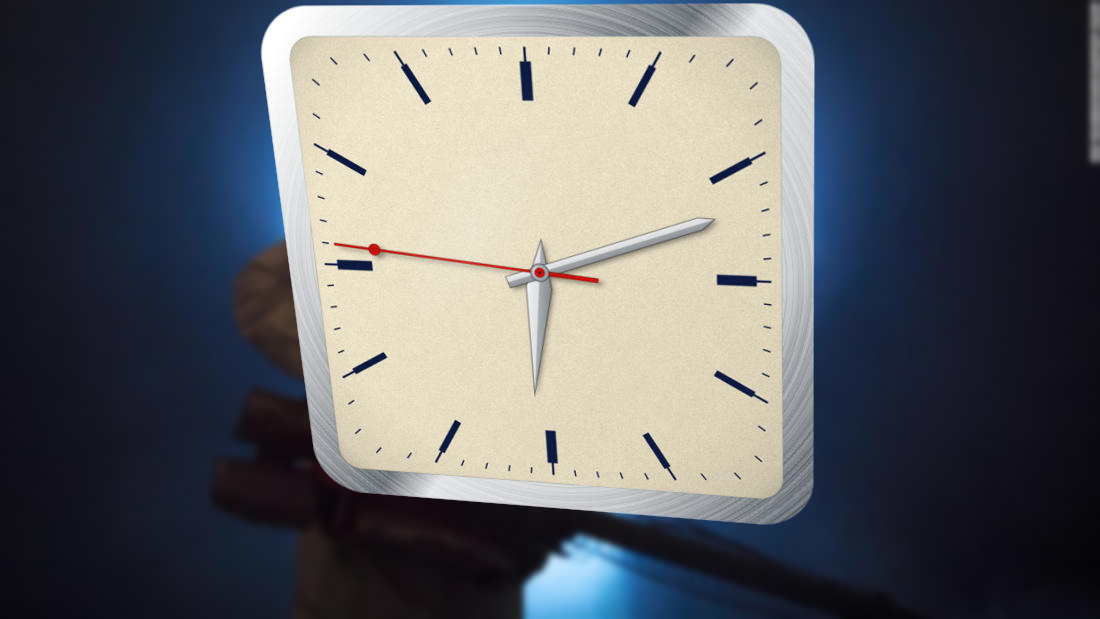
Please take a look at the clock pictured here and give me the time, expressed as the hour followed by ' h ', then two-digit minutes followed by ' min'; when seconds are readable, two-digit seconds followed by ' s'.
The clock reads 6 h 11 min 46 s
